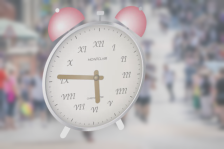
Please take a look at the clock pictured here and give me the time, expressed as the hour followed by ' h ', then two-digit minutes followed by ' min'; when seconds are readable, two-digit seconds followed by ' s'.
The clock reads 5 h 46 min
